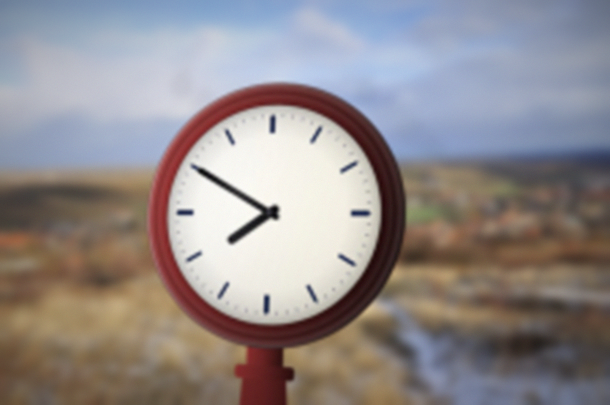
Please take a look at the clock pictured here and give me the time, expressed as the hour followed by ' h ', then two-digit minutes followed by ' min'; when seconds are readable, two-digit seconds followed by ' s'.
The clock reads 7 h 50 min
